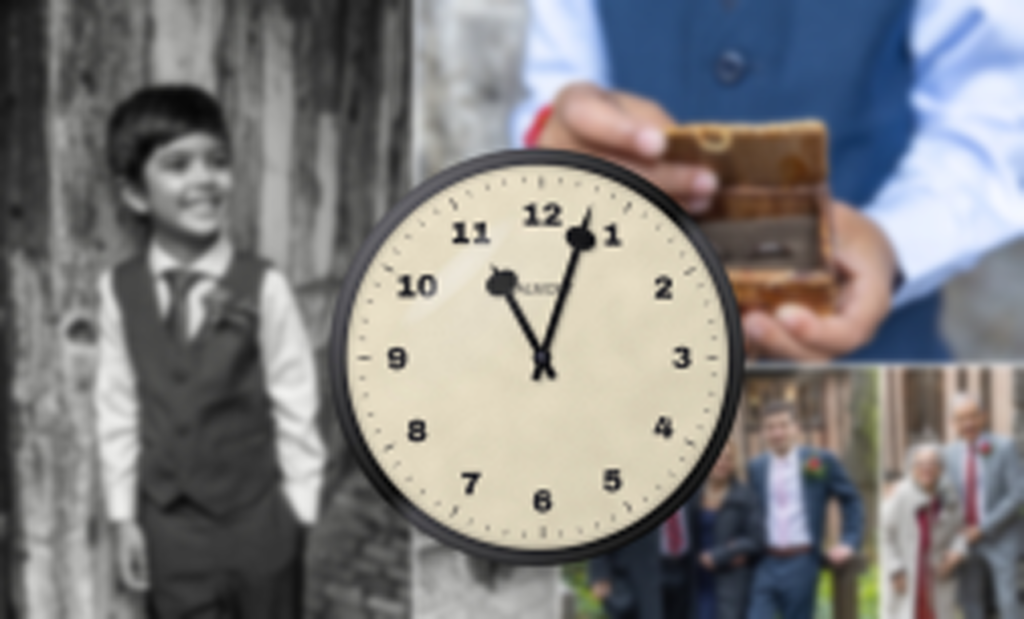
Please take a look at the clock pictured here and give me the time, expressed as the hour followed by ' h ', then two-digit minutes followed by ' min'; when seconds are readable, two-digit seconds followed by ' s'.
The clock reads 11 h 03 min
